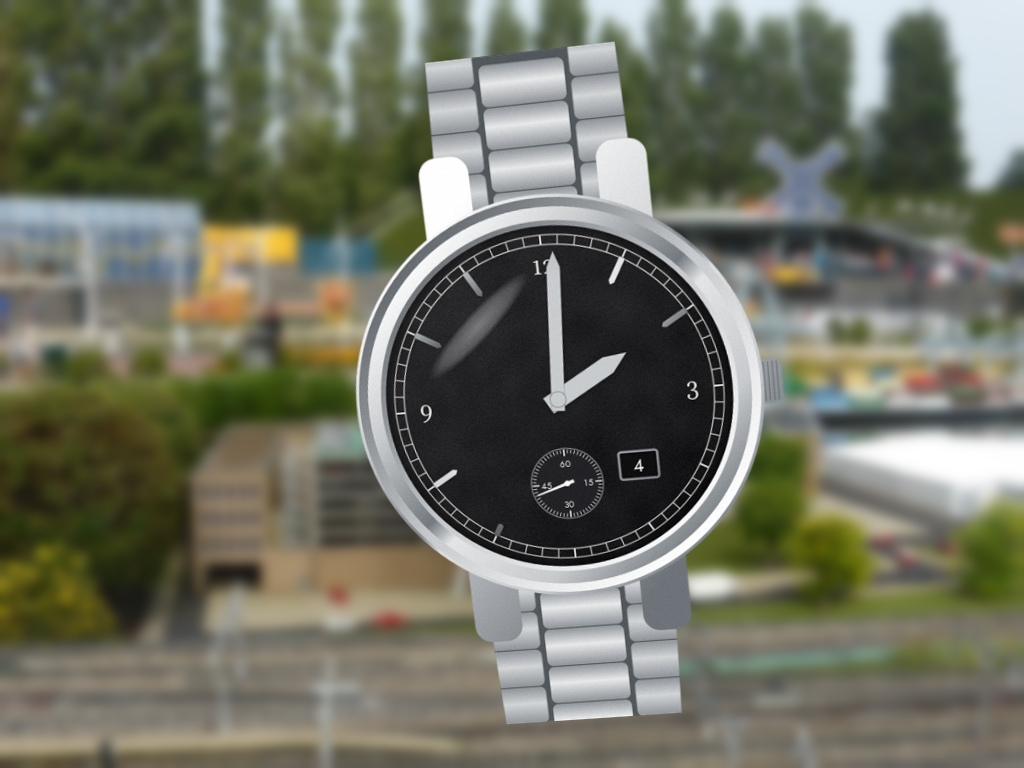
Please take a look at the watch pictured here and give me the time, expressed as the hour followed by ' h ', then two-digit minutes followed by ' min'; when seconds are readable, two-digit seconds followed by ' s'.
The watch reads 2 h 00 min 42 s
